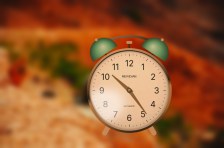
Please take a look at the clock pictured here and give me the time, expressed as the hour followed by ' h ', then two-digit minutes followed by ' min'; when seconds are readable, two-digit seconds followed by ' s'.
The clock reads 10 h 24 min
